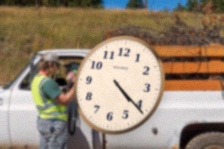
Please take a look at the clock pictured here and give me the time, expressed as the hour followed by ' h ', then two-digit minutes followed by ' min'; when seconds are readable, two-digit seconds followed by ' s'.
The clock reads 4 h 21 min
